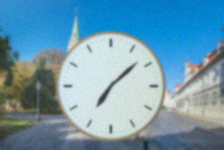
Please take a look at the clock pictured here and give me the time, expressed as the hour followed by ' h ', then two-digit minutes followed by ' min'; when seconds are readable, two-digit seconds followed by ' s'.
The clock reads 7 h 08 min
